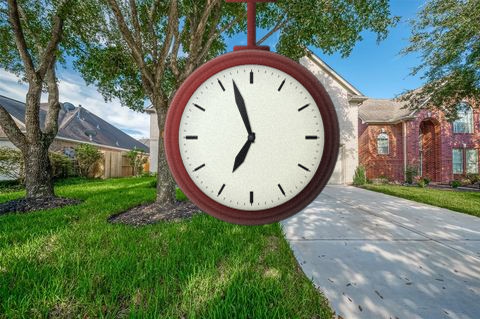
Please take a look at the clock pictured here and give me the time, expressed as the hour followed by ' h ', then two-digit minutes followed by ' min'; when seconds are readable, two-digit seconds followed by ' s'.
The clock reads 6 h 57 min
